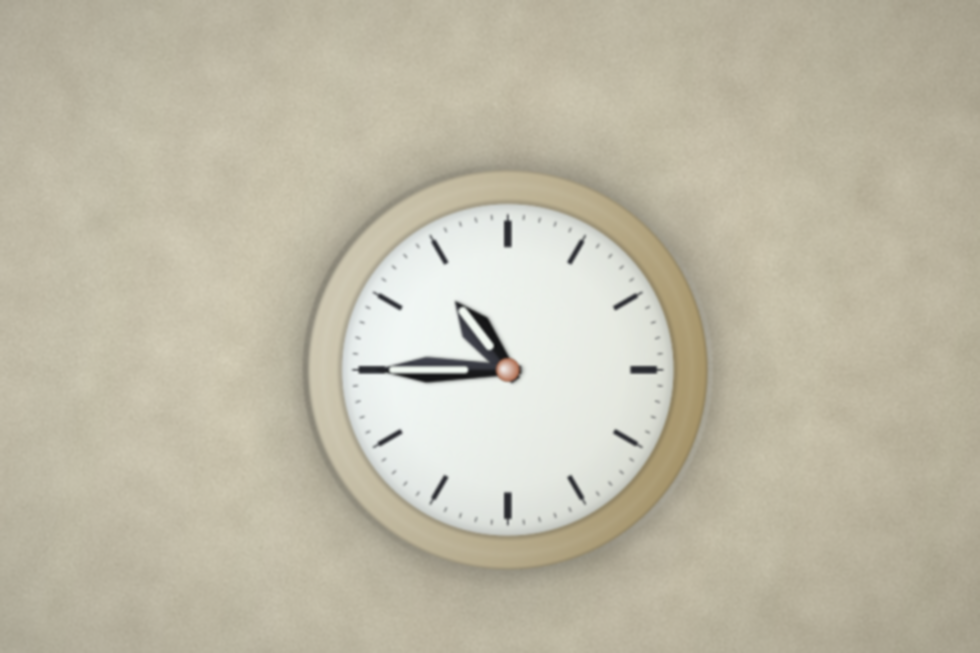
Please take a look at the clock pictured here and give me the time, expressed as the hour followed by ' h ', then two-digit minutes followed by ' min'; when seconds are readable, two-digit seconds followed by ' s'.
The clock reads 10 h 45 min
